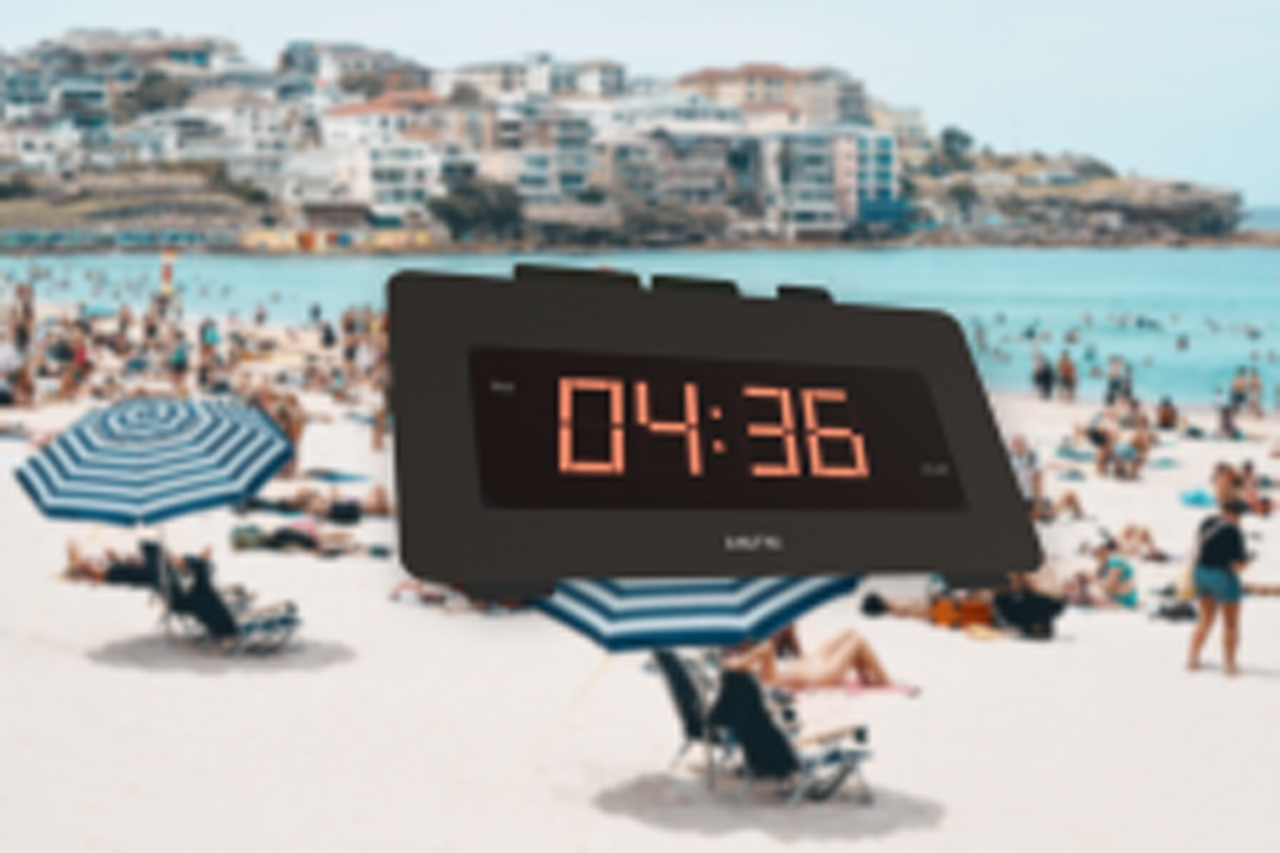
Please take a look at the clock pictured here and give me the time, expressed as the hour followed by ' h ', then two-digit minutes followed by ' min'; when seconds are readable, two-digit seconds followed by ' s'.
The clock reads 4 h 36 min
